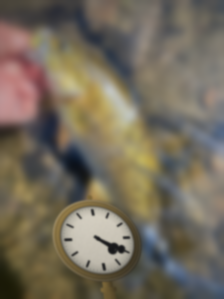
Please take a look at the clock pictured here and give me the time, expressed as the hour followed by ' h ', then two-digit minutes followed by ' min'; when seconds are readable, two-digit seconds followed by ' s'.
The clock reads 4 h 20 min
